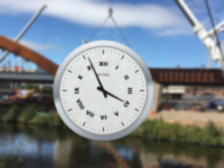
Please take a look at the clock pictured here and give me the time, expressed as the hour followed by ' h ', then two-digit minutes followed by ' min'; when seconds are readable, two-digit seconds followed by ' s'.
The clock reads 3 h 56 min
